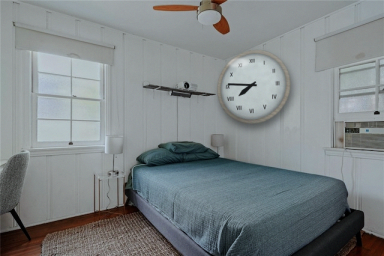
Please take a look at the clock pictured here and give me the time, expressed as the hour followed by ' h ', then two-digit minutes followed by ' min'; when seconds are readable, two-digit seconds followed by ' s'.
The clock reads 7 h 46 min
